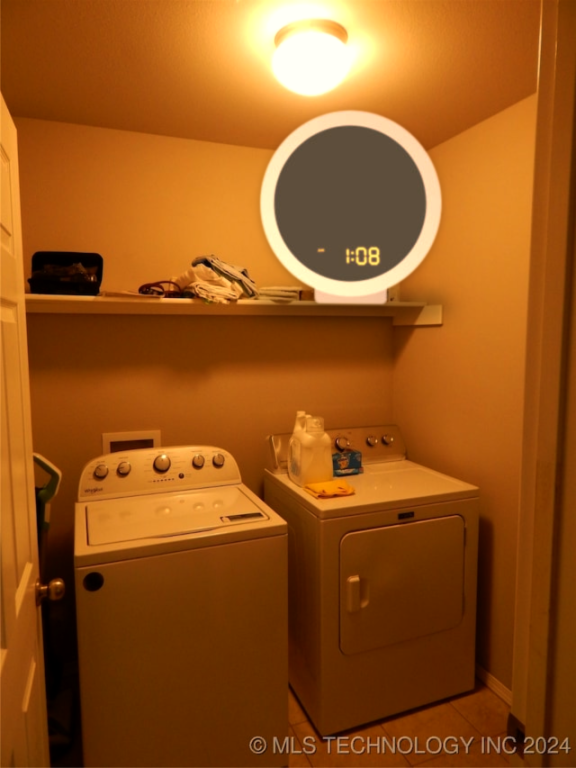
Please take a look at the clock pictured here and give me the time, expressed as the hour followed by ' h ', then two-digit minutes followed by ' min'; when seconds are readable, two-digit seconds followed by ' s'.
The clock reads 1 h 08 min
